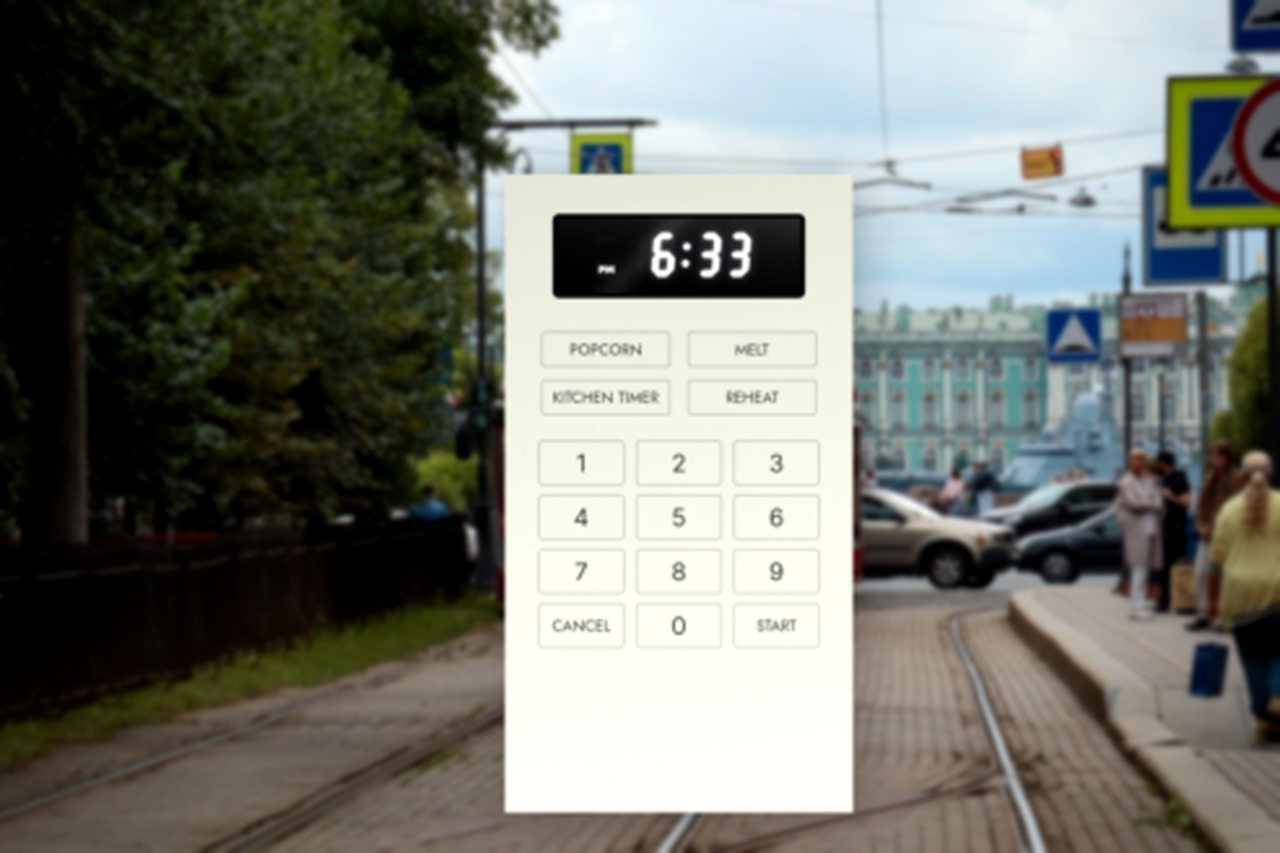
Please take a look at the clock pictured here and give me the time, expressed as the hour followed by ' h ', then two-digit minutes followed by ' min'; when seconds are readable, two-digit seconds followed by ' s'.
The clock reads 6 h 33 min
